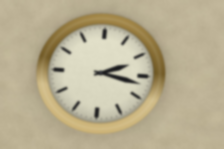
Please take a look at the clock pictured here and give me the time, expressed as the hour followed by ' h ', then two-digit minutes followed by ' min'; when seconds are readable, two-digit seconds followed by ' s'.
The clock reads 2 h 17 min
